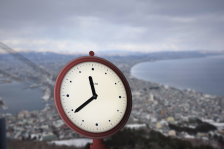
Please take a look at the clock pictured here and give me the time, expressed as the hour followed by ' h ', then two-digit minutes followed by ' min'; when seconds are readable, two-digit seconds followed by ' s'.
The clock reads 11 h 39 min
